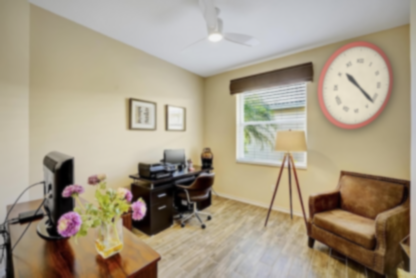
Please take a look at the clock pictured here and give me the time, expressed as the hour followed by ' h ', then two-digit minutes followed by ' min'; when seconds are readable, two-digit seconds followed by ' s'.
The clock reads 10 h 22 min
